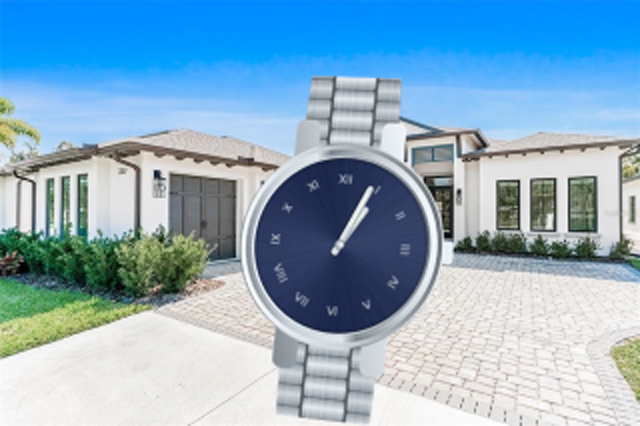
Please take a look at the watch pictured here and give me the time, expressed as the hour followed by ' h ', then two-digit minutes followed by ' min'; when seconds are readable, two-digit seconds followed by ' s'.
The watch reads 1 h 04 min
